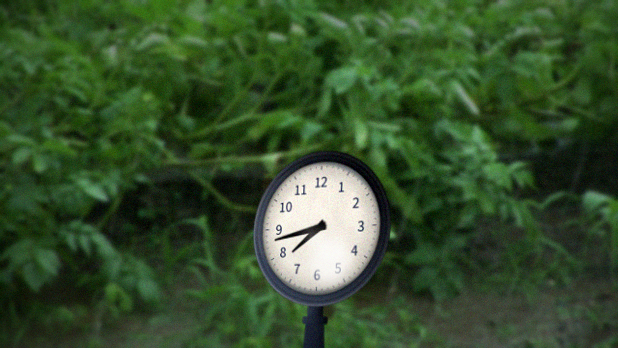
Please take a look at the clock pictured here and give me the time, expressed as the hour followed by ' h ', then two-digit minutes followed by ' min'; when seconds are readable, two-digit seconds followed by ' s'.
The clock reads 7 h 43 min
